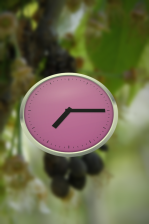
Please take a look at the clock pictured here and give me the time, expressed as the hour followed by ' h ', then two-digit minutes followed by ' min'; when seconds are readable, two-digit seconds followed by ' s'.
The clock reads 7 h 15 min
